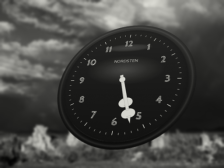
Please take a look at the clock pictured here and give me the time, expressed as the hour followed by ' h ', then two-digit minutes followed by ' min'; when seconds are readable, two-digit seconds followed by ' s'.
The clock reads 5 h 27 min
